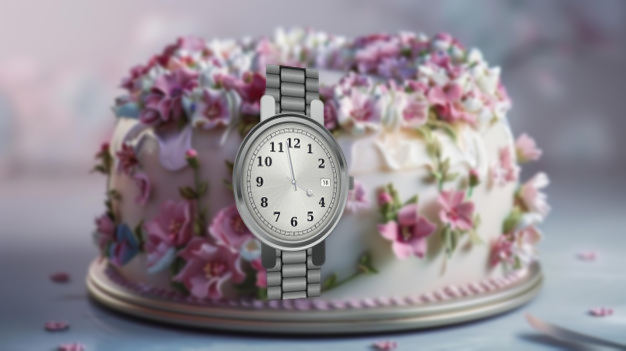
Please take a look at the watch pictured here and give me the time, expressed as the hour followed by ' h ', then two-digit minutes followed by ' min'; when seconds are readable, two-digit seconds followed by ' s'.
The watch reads 3 h 58 min
